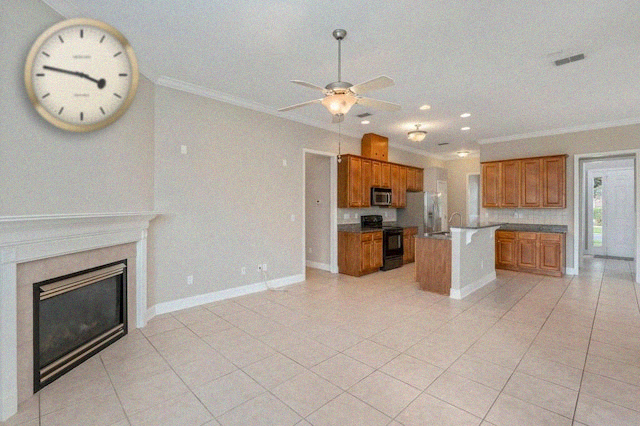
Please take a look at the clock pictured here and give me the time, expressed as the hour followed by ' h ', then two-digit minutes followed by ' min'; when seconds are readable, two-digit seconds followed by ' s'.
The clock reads 3 h 47 min
